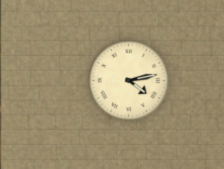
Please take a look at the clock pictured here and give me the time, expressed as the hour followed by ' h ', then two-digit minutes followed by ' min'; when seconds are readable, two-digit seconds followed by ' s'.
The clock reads 4 h 13 min
